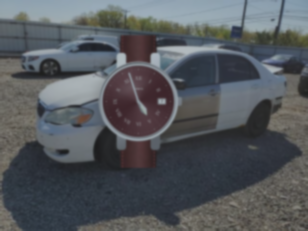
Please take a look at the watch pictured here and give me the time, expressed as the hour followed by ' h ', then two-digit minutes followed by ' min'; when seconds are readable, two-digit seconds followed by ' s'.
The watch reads 4 h 57 min
